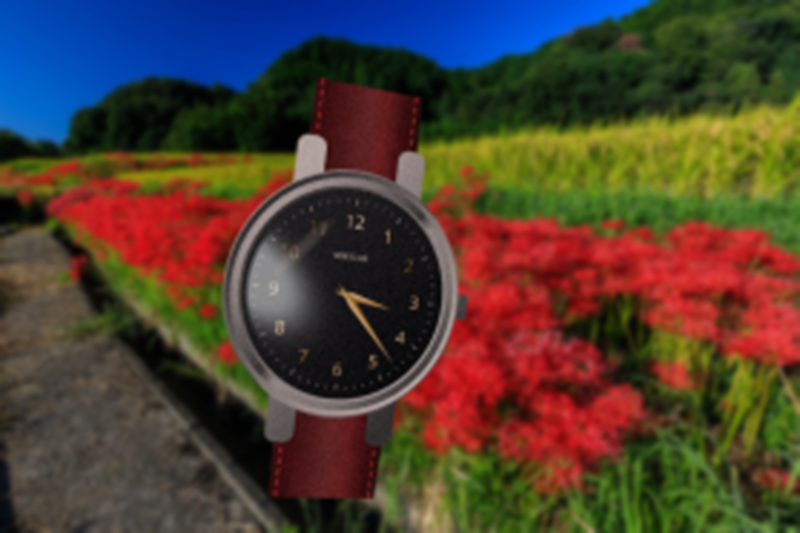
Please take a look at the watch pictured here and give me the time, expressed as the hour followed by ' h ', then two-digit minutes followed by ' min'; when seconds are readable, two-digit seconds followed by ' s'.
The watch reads 3 h 23 min
